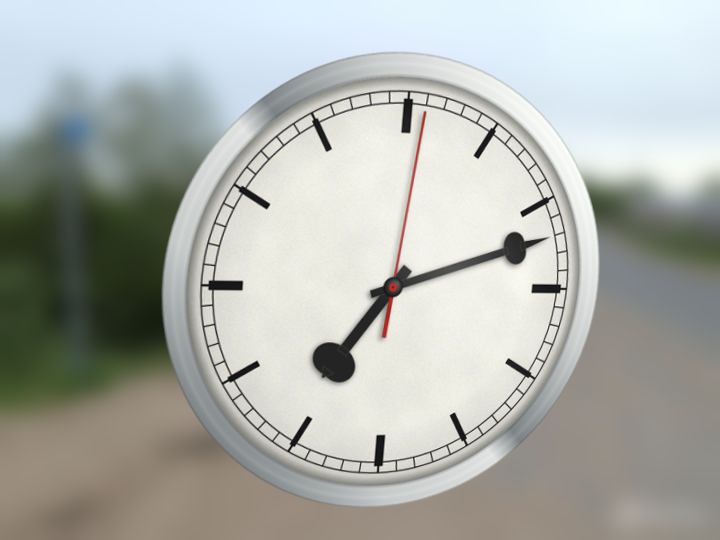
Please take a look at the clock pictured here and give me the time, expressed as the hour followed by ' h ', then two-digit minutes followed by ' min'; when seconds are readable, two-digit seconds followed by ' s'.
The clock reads 7 h 12 min 01 s
